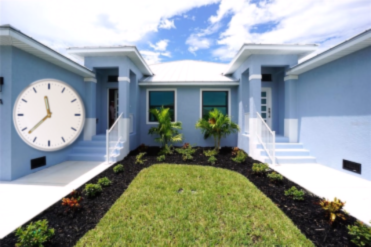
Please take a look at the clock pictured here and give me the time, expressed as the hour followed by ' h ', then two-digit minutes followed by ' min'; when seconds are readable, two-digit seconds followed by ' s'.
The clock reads 11 h 38 min
